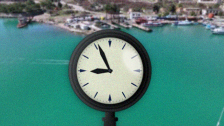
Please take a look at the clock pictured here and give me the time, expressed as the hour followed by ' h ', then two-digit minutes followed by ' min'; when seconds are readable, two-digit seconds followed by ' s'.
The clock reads 8 h 56 min
